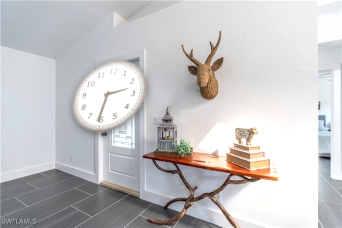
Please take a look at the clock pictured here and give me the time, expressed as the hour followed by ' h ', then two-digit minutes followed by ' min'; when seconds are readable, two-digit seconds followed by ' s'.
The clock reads 2 h 31 min
